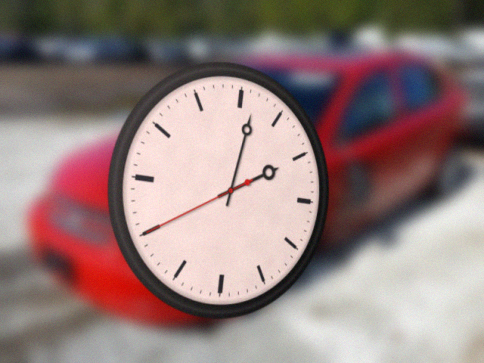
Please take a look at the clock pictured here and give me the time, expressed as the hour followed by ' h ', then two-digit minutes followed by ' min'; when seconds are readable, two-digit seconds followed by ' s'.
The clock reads 2 h 01 min 40 s
